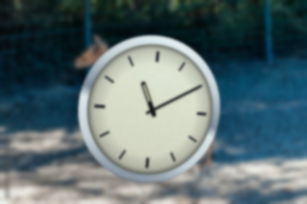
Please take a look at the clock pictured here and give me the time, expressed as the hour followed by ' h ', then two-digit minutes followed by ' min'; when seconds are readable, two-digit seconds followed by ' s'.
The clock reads 11 h 10 min
